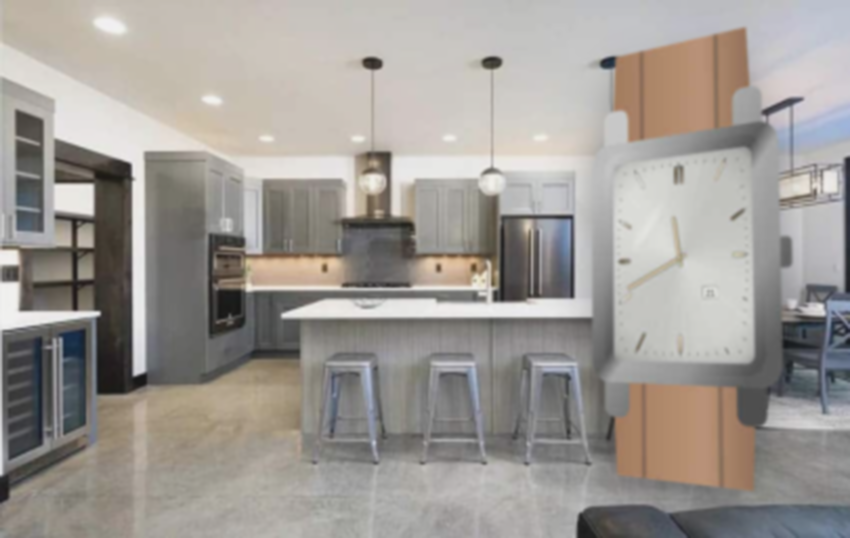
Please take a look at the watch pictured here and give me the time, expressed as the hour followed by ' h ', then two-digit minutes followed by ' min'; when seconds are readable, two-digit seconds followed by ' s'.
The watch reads 11 h 41 min
